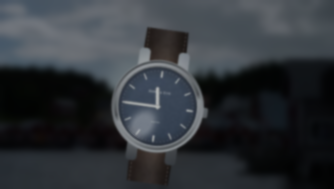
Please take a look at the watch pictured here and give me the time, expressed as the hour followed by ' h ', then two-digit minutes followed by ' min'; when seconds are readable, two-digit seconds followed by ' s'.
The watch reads 11 h 45 min
